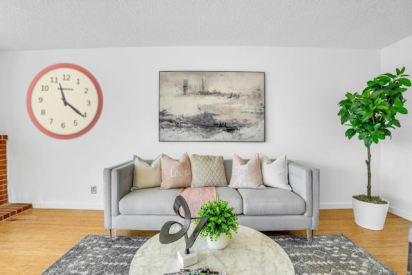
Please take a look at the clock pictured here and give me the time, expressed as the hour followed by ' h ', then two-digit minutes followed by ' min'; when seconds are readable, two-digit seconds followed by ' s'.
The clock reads 11 h 21 min
